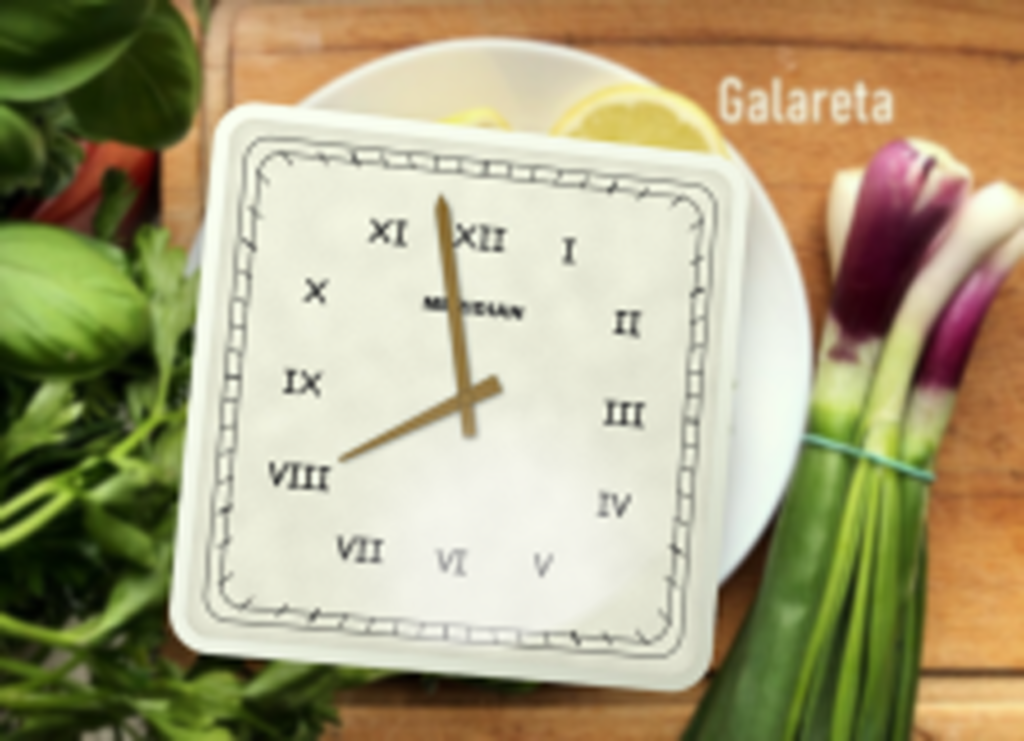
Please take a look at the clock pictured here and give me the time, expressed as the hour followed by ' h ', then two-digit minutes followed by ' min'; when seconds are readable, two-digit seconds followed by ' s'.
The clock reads 7 h 58 min
